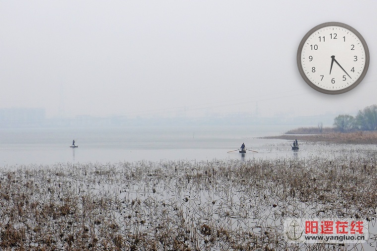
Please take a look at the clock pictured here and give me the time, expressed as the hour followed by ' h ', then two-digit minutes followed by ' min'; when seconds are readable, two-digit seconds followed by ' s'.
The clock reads 6 h 23 min
